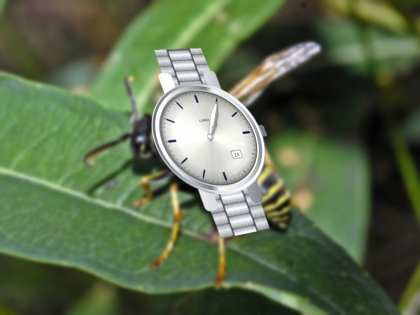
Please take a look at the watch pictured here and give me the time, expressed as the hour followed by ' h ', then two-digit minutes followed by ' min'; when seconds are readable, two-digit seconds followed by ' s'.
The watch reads 1 h 05 min
